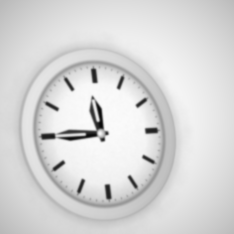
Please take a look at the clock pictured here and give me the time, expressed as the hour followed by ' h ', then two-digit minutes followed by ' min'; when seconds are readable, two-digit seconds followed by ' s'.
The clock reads 11 h 45 min
